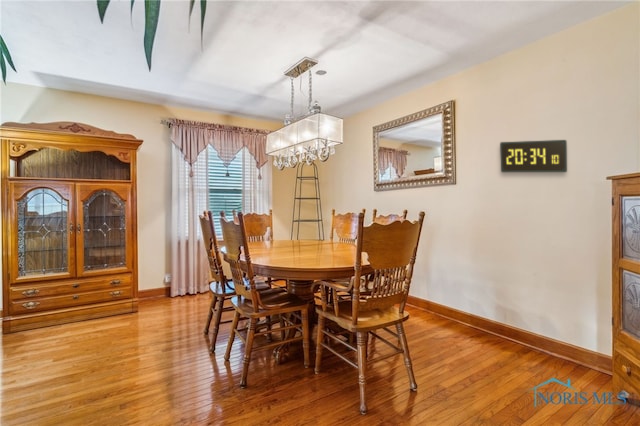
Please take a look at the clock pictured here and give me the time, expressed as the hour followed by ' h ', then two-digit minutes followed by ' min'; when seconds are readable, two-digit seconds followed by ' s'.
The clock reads 20 h 34 min
